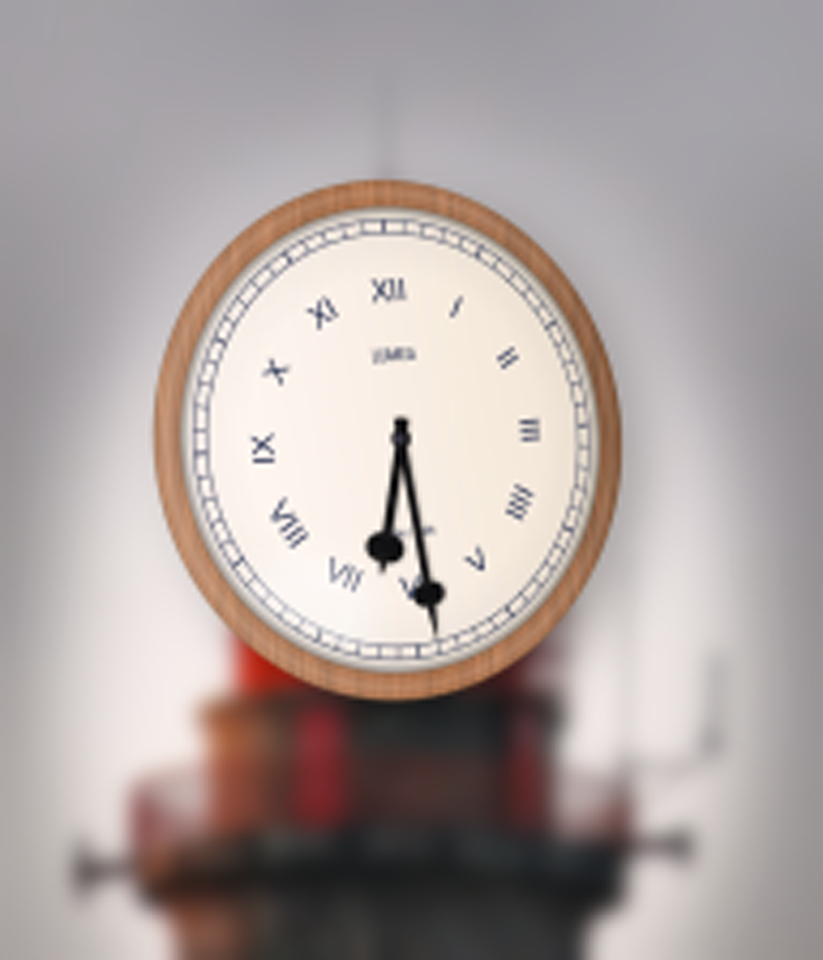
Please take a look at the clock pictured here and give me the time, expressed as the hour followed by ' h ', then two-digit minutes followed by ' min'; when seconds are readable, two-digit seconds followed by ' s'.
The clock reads 6 h 29 min
